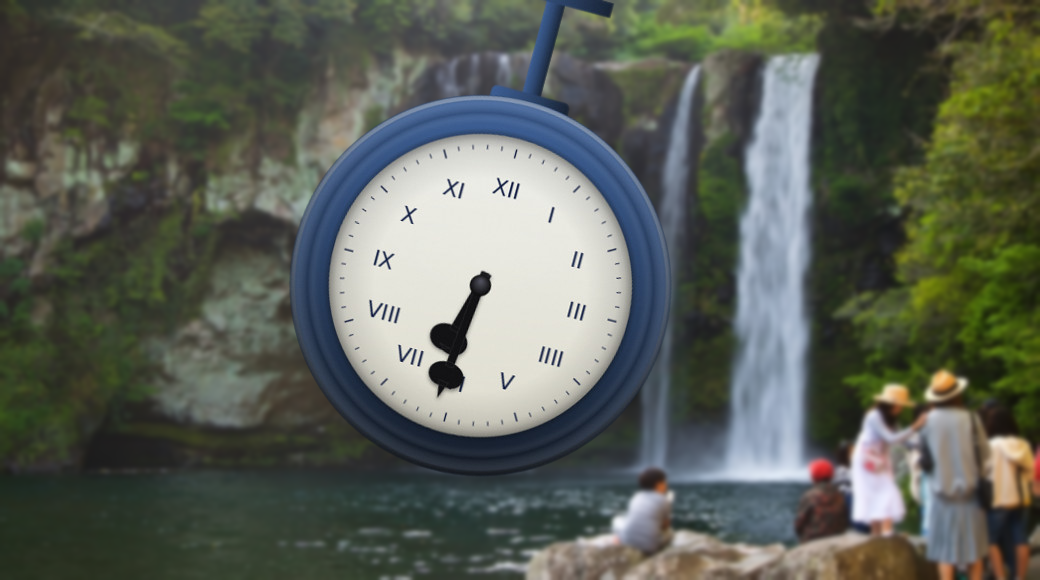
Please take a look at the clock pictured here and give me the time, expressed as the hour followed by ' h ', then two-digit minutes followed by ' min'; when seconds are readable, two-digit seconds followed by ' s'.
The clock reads 6 h 31 min
